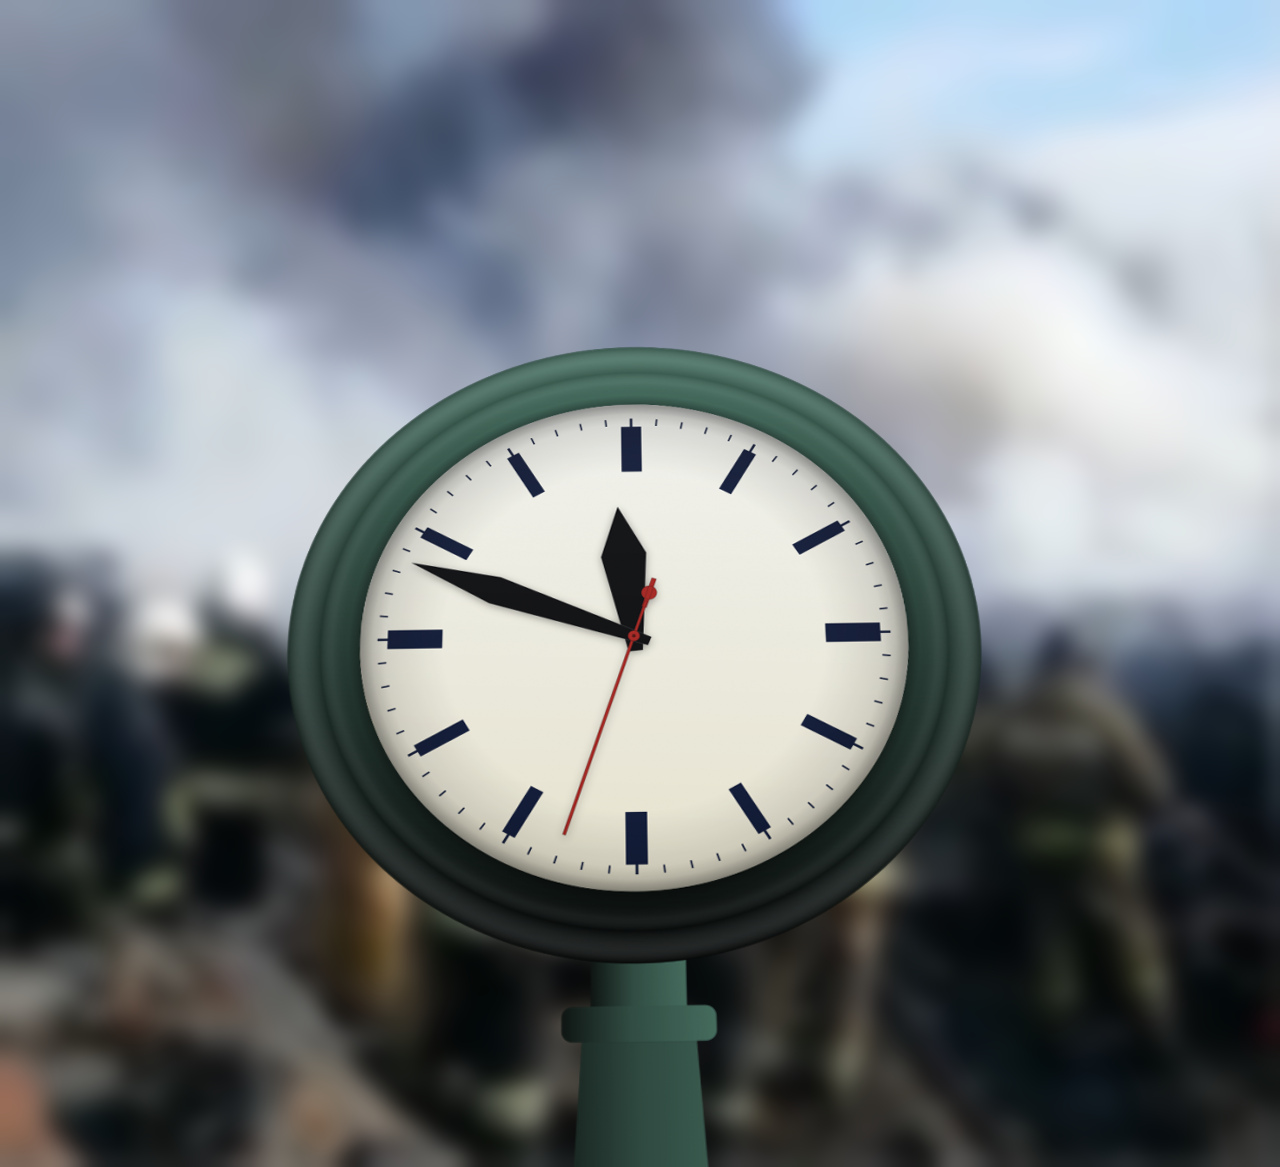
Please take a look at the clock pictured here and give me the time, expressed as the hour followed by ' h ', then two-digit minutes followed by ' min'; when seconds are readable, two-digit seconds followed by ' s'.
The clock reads 11 h 48 min 33 s
